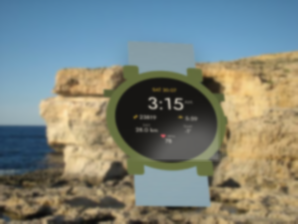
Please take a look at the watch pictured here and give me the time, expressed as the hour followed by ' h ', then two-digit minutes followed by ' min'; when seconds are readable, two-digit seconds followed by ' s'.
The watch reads 3 h 15 min
